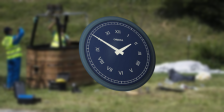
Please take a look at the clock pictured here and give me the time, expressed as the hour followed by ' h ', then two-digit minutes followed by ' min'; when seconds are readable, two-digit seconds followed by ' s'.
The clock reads 1 h 50 min
